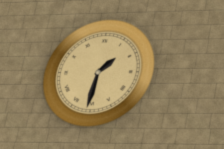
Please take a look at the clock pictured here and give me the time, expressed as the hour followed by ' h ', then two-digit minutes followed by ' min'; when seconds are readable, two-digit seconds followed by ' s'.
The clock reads 1 h 31 min
